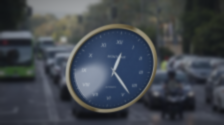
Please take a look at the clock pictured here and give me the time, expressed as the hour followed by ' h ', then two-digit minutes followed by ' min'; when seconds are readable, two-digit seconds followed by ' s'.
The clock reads 12 h 23 min
